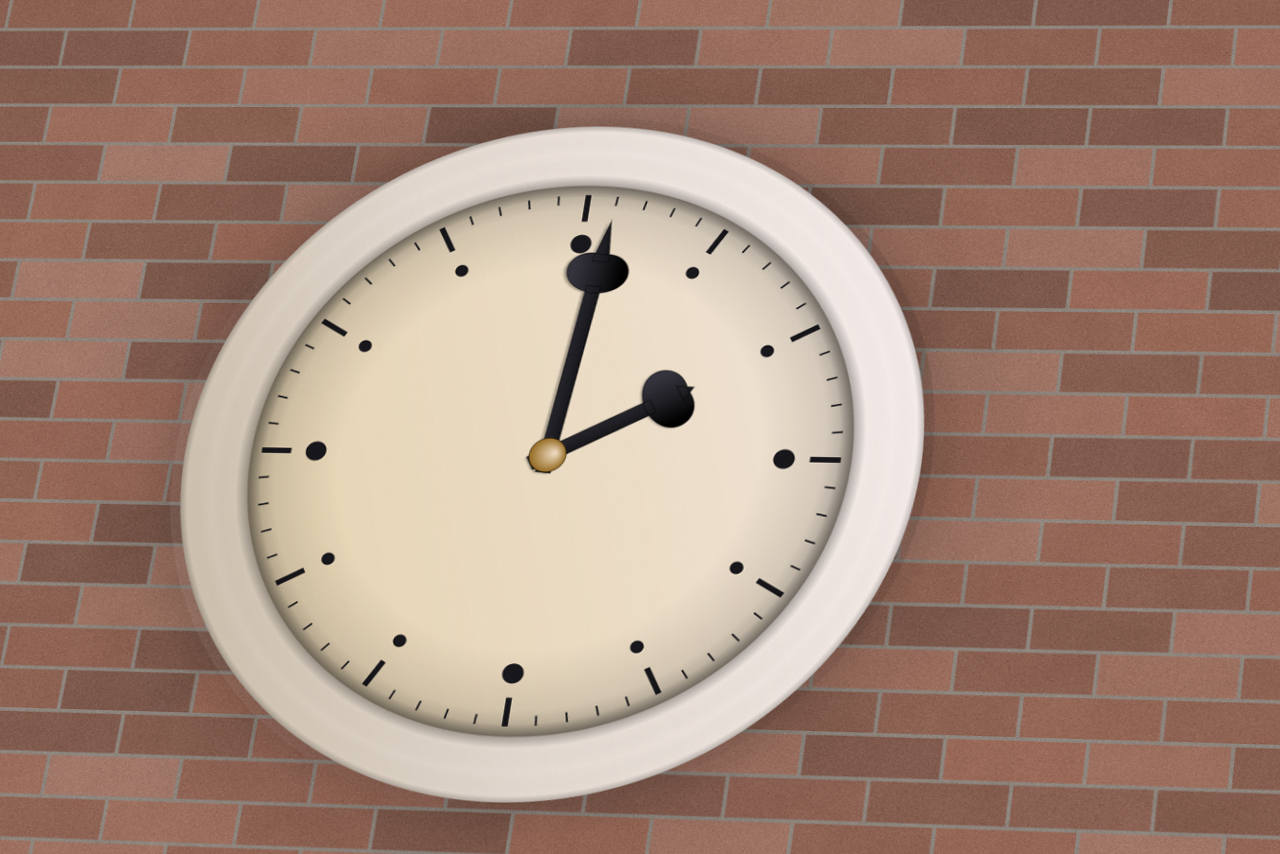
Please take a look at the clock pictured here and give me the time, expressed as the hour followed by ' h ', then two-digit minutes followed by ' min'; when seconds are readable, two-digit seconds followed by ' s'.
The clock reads 2 h 01 min
